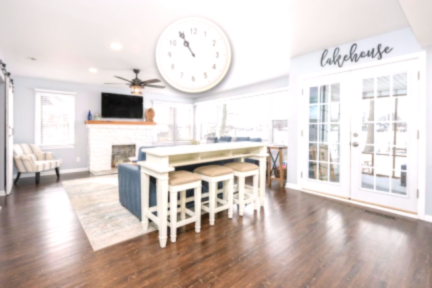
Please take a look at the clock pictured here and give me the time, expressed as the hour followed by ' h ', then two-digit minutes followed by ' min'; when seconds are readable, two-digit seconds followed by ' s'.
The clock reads 10 h 55 min
